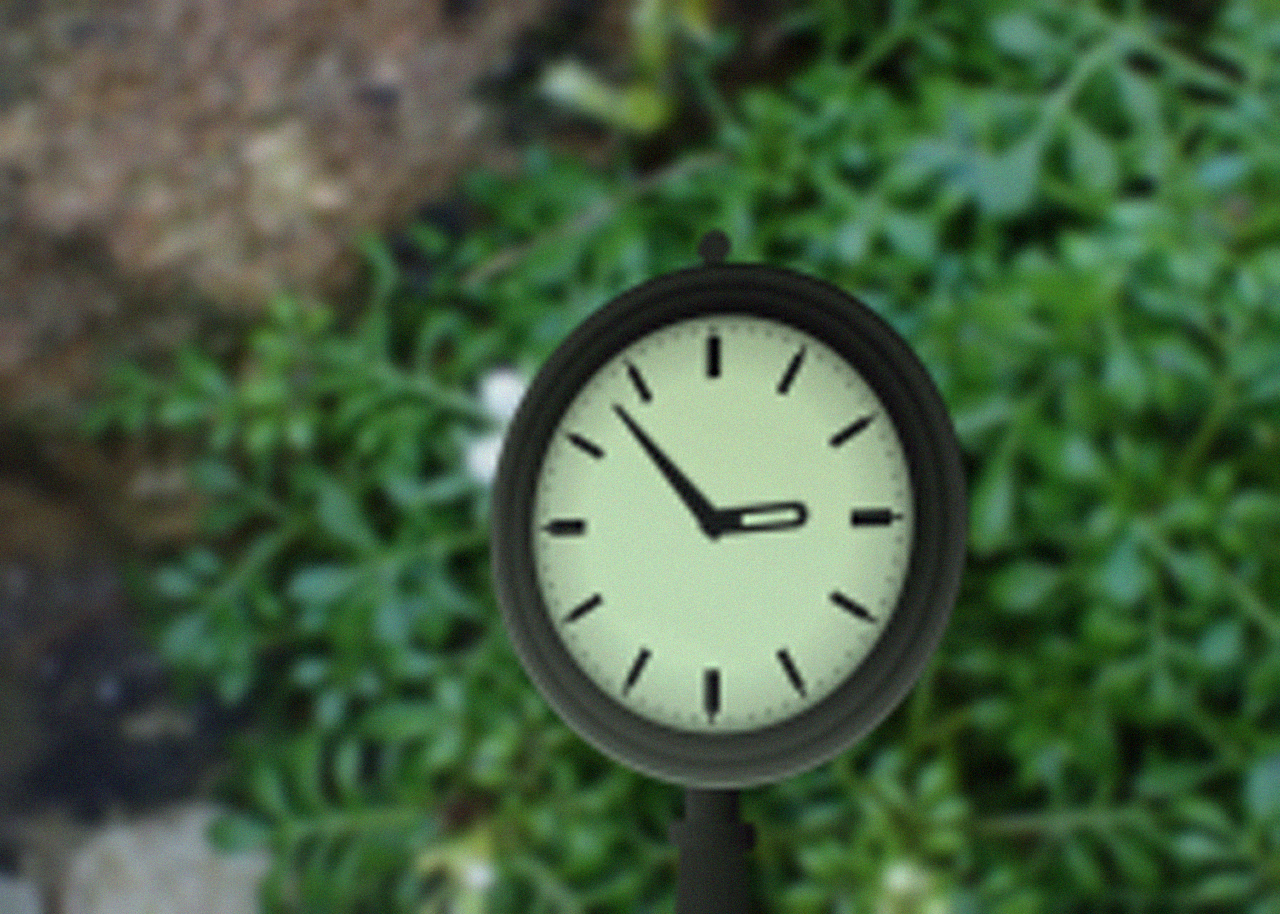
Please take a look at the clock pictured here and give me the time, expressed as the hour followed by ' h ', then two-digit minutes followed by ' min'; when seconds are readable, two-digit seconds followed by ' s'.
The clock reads 2 h 53 min
